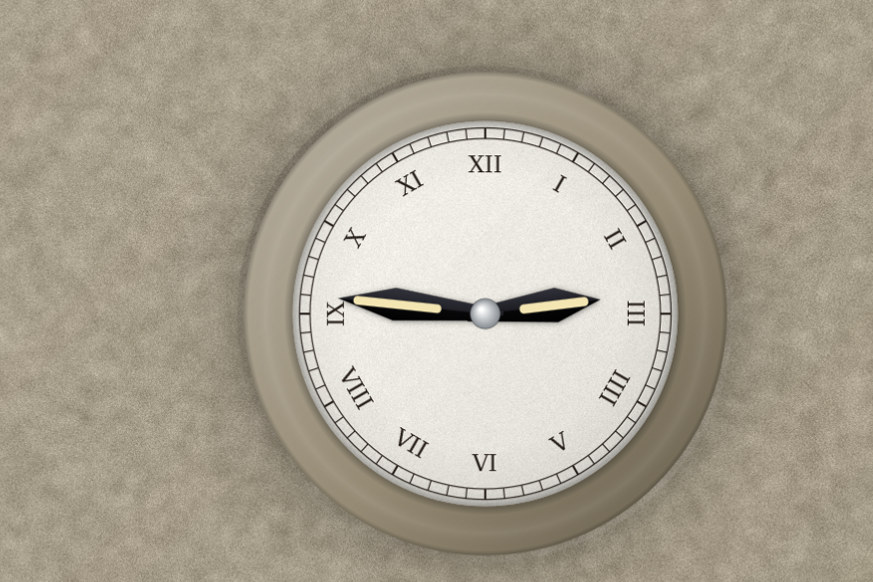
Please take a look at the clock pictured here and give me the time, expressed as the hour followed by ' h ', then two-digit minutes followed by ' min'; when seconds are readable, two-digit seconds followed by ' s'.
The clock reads 2 h 46 min
